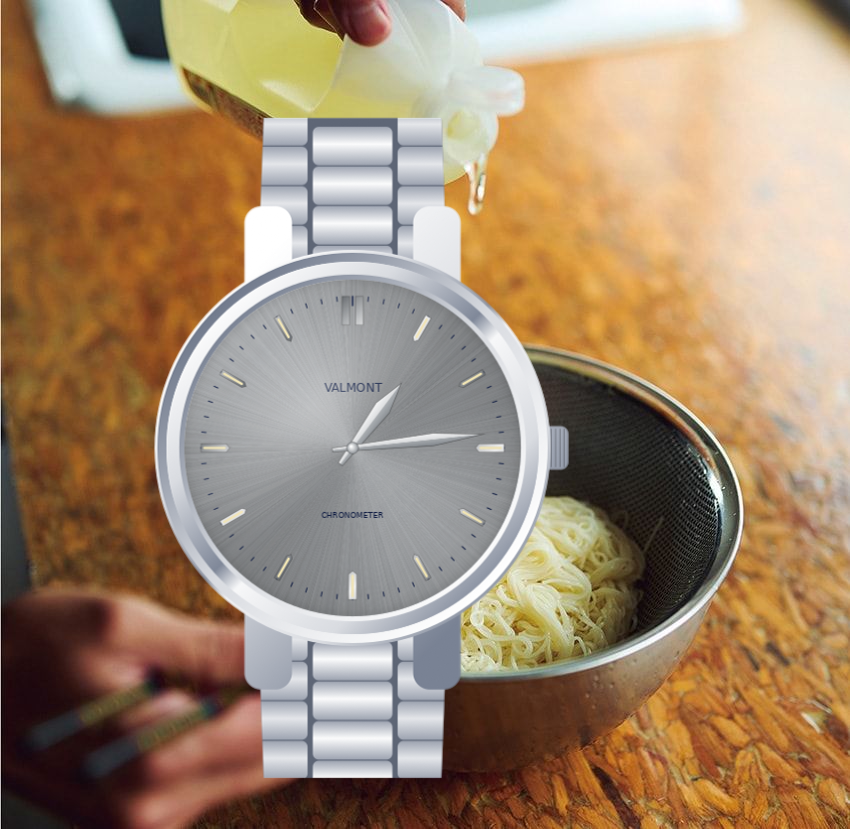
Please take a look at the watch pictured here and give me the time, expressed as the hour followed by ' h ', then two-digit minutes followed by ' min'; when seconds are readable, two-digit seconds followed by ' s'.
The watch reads 1 h 14 min
